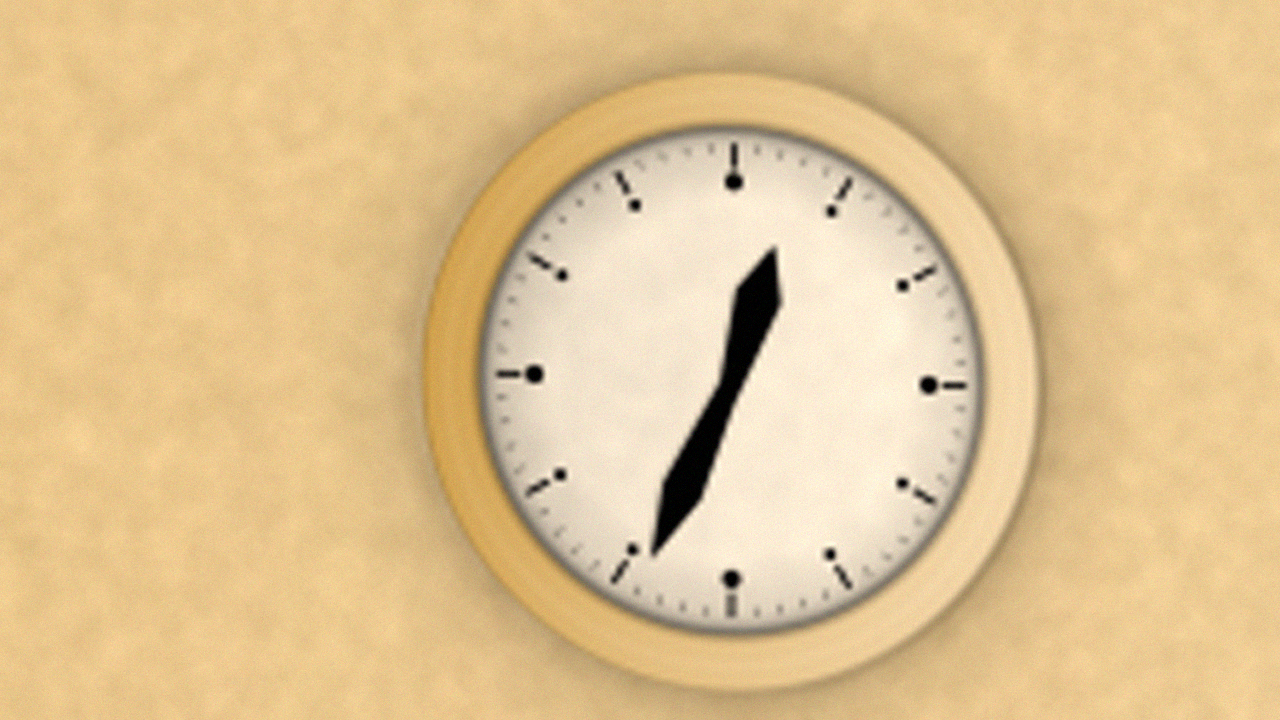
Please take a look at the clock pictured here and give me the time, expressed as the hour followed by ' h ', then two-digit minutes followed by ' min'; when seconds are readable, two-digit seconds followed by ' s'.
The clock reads 12 h 34 min
